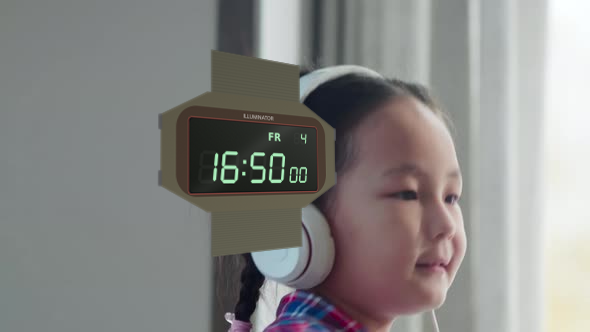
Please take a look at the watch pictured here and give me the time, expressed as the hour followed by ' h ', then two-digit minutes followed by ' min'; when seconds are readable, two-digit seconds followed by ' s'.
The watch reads 16 h 50 min 00 s
